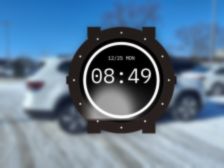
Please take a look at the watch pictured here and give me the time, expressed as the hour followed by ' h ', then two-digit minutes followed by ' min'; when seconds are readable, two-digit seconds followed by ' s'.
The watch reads 8 h 49 min
